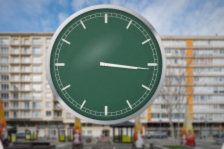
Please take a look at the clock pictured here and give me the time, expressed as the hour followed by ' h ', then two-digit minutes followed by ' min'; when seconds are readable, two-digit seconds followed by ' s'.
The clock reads 3 h 16 min
